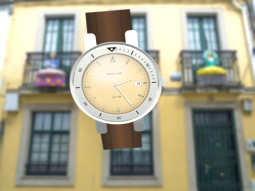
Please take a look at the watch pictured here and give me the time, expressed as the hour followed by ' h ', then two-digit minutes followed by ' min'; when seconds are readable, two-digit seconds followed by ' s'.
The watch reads 2 h 25 min
